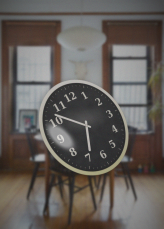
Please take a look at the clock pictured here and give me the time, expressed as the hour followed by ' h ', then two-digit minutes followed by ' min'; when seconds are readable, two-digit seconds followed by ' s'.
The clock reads 6 h 52 min
